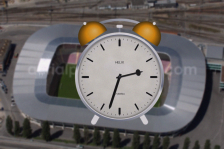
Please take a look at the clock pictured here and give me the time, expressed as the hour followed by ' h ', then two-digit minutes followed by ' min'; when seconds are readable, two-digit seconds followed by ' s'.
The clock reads 2 h 33 min
